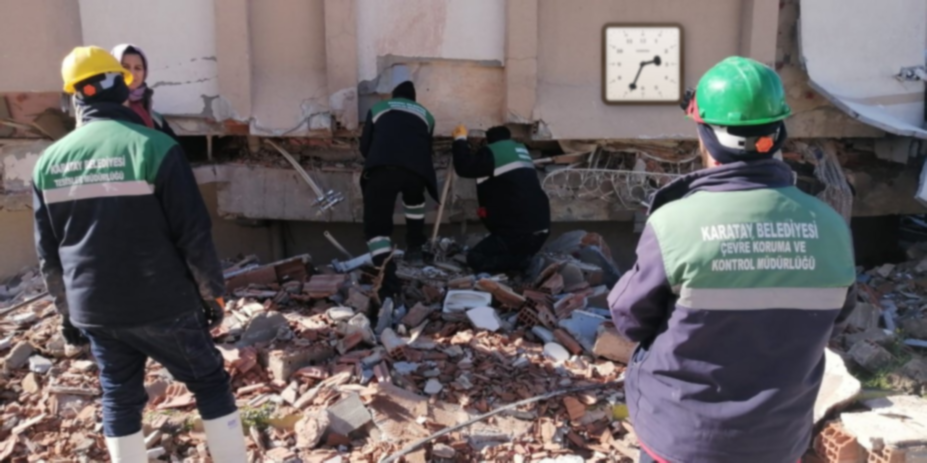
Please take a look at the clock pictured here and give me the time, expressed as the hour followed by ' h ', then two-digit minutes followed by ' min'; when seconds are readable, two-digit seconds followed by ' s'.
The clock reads 2 h 34 min
